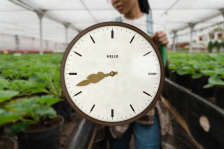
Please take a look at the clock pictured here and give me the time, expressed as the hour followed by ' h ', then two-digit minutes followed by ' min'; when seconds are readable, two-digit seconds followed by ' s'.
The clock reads 8 h 42 min
